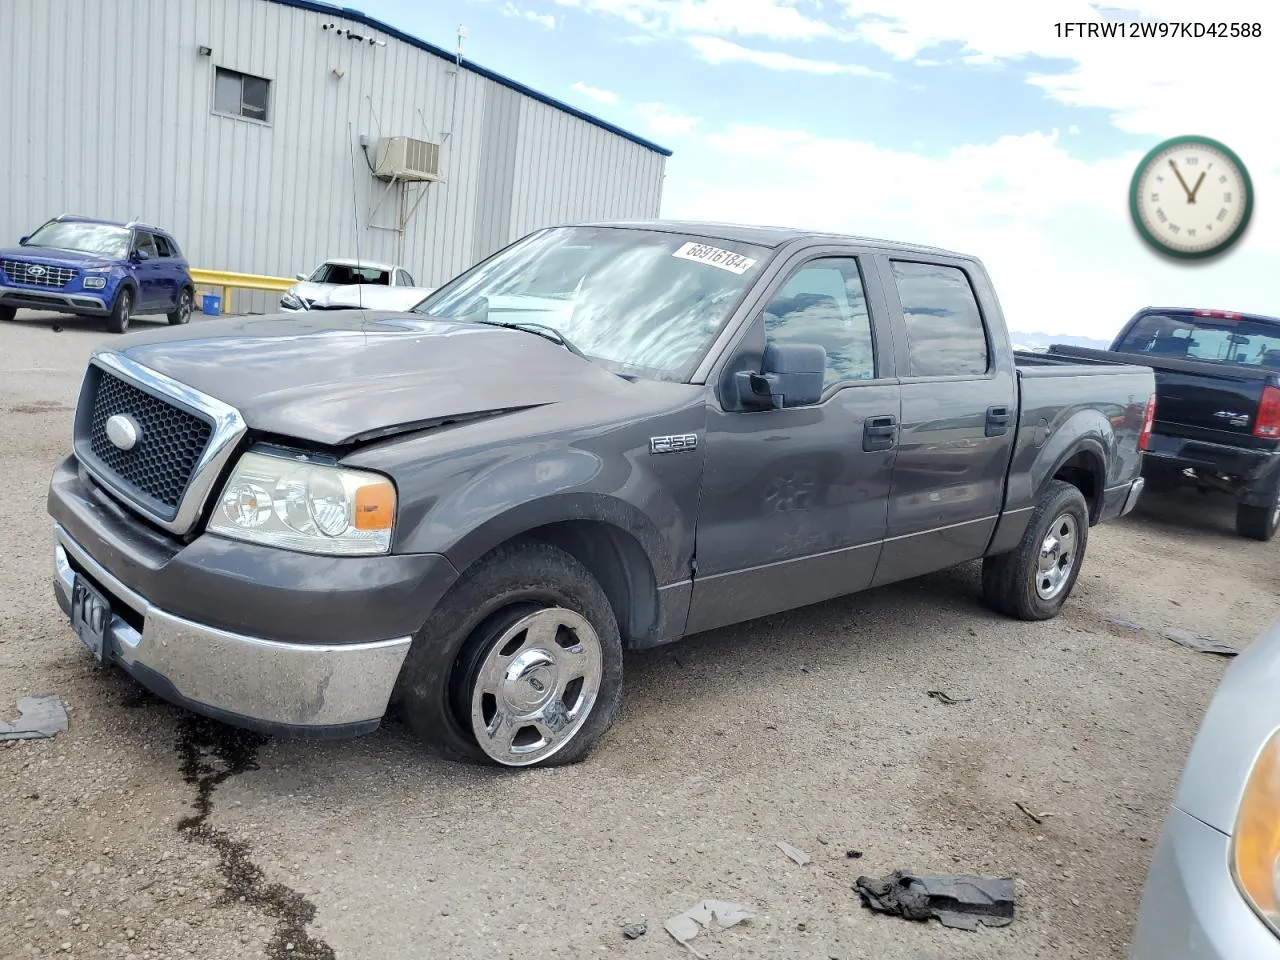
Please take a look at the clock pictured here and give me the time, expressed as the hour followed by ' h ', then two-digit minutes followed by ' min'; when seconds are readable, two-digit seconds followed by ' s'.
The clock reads 12 h 55 min
